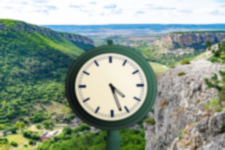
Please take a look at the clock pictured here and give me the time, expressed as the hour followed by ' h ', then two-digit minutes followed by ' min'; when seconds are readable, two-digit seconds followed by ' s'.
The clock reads 4 h 27 min
